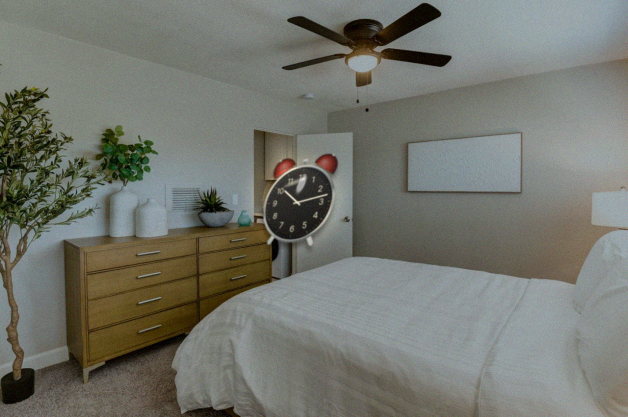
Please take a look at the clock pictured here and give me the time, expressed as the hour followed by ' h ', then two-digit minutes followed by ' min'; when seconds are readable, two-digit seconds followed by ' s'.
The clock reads 10 h 13 min
